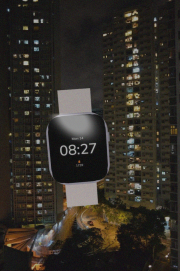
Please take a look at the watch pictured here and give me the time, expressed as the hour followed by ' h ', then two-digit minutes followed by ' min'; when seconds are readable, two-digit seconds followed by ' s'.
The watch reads 8 h 27 min
